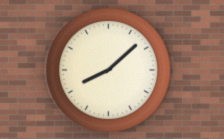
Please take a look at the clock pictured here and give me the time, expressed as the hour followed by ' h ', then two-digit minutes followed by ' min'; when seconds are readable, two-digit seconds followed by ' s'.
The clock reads 8 h 08 min
